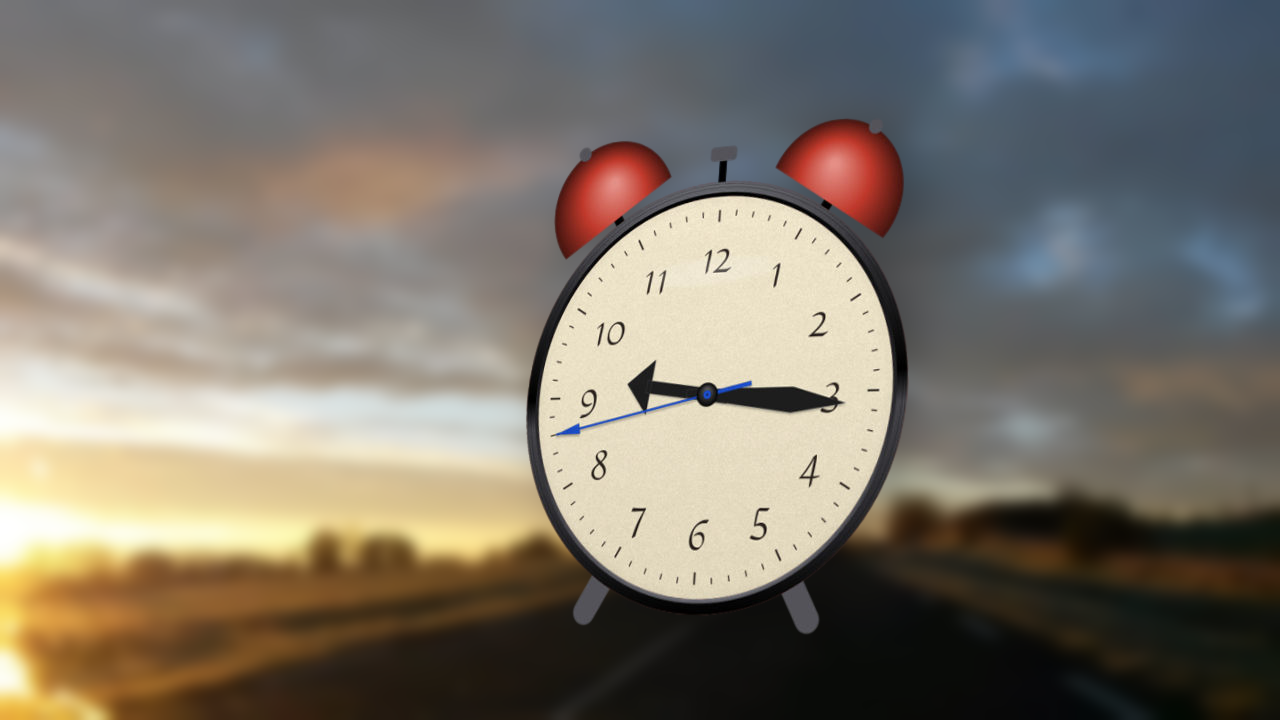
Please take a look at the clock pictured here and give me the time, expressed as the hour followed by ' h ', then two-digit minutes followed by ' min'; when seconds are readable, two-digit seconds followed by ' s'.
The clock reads 9 h 15 min 43 s
